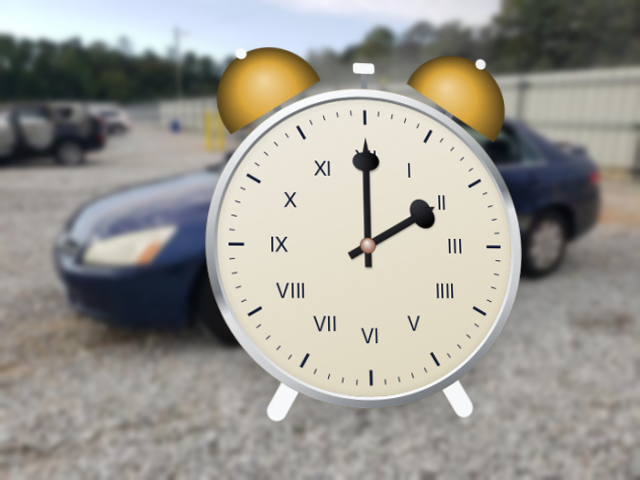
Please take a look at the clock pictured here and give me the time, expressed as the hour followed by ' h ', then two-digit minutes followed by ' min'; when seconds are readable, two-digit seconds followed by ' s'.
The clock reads 2 h 00 min
